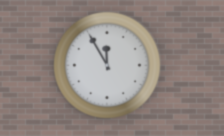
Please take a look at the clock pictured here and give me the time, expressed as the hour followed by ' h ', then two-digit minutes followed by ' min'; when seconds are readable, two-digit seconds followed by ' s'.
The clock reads 11 h 55 min
